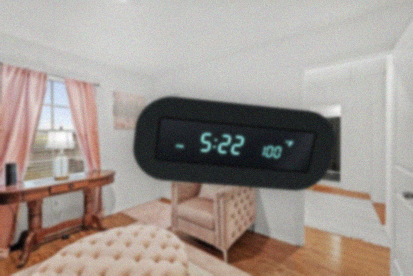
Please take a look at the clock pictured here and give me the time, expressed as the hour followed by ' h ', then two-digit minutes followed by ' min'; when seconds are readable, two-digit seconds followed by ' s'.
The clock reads 5 h 22 min
